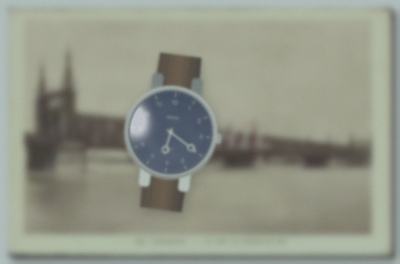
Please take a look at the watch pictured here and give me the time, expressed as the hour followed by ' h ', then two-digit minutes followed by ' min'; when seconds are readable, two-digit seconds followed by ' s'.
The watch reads 6 h 20 min
